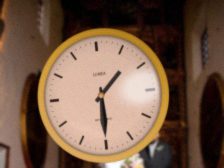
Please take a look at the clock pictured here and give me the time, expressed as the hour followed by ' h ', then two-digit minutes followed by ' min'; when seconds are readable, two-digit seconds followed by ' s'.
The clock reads 1 h 30 min
